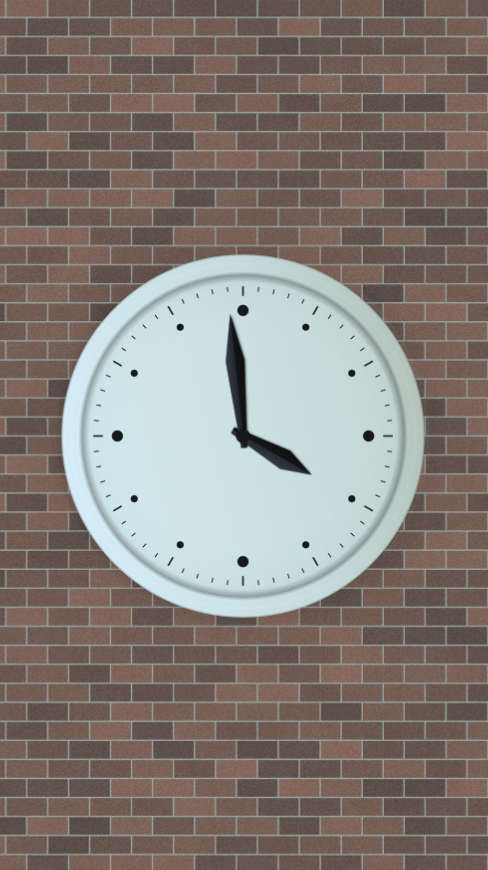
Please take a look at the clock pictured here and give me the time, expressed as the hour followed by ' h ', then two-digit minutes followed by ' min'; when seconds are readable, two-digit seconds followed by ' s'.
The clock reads 3 h 59 min
